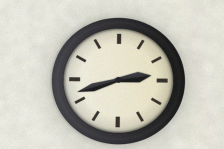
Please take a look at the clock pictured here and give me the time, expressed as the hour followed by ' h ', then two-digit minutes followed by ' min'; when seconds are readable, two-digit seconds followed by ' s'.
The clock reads 2 h 42 min
